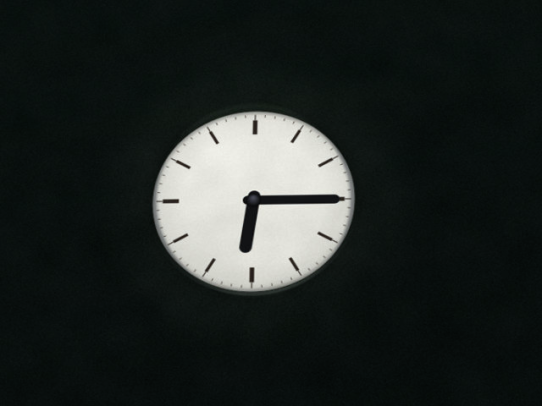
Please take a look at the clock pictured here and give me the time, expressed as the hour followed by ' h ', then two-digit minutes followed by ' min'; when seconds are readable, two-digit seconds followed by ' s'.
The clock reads 6 h 15 min
